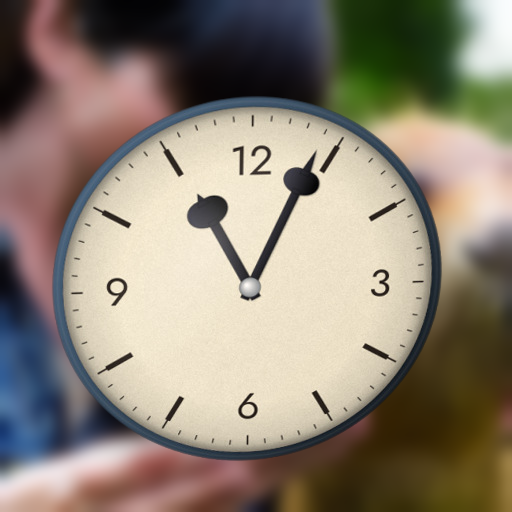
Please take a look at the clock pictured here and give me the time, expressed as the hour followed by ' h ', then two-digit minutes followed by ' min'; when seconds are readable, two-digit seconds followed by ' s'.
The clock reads 11 h 04 min
